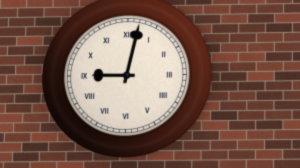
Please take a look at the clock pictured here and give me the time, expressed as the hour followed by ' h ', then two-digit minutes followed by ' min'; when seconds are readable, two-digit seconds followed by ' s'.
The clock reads 9 h 02 min
